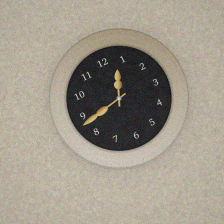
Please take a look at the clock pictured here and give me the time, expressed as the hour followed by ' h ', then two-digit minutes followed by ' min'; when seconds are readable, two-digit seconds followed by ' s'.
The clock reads 12 h 43 min
